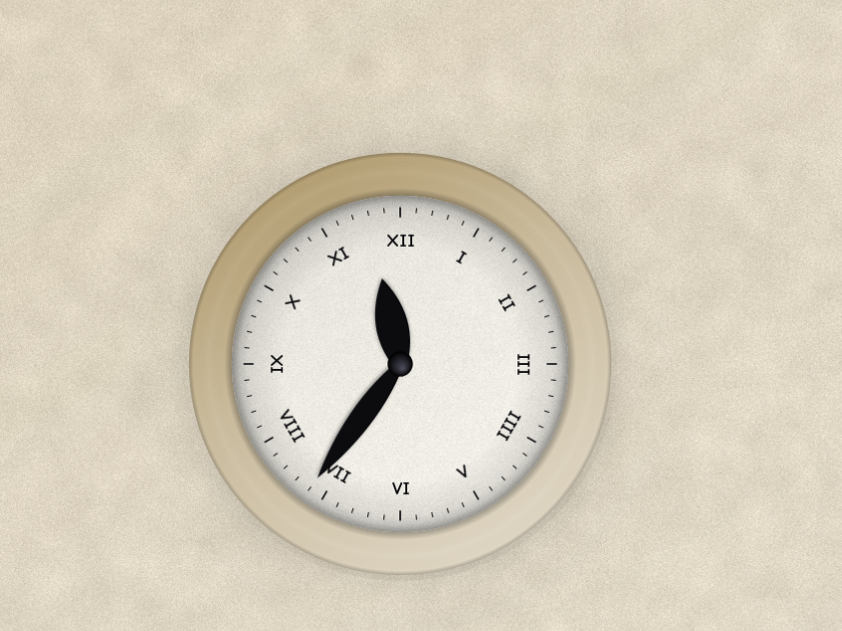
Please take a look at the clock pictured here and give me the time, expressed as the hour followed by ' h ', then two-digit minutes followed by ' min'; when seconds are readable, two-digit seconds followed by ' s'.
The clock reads 11 h 36 min
